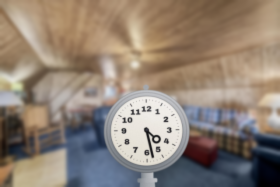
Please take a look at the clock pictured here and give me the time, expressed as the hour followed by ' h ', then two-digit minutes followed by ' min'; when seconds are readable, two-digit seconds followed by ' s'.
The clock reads 4 h 28 min
